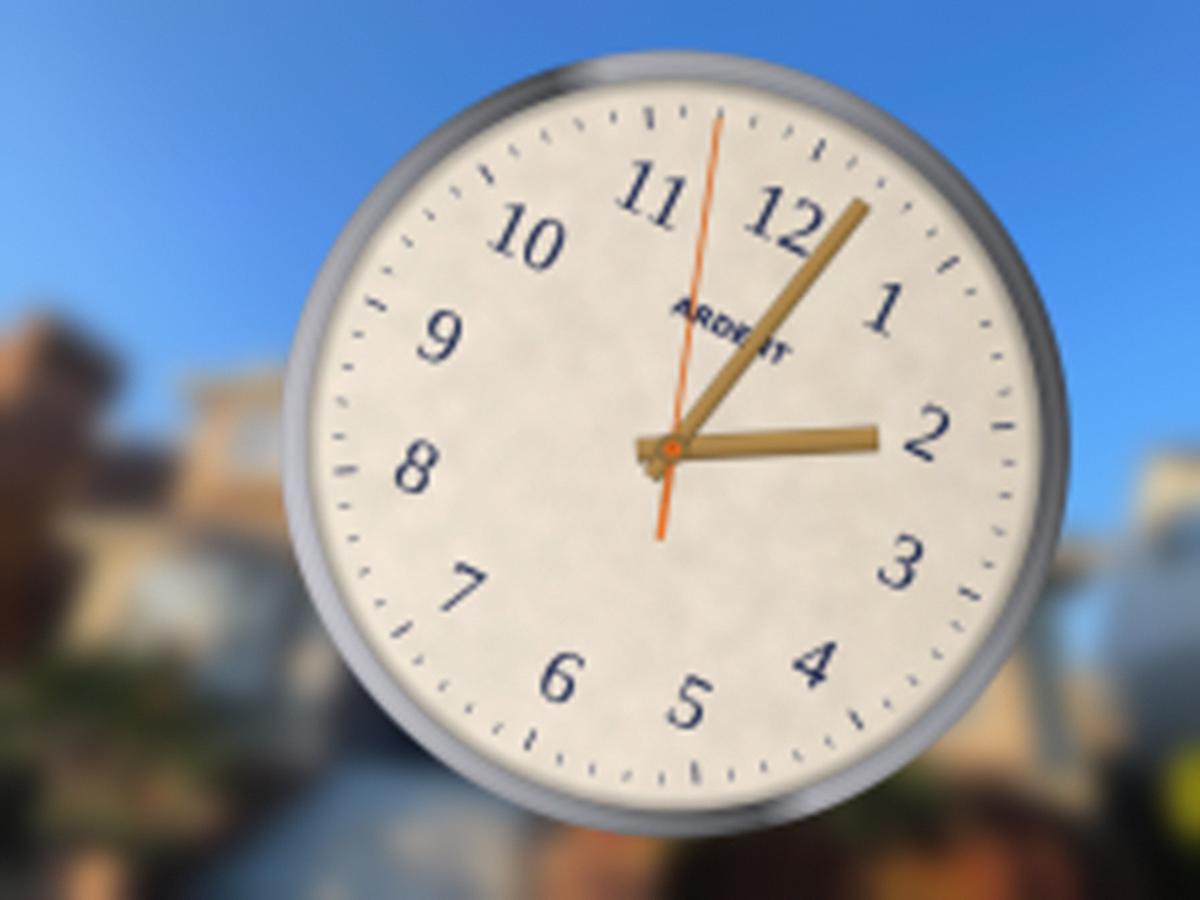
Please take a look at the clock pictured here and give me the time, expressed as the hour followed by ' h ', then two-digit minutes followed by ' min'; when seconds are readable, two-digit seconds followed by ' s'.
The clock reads 2 h 01 min 57 s
